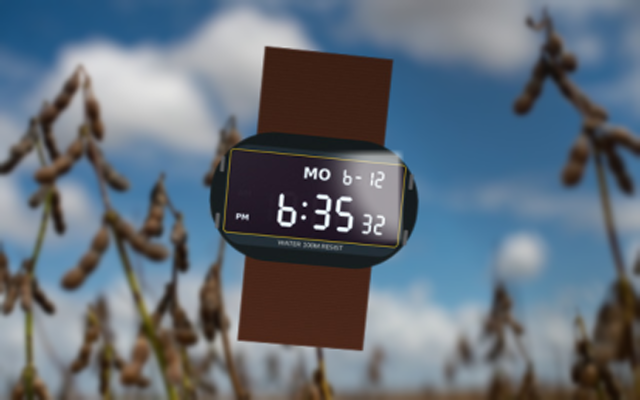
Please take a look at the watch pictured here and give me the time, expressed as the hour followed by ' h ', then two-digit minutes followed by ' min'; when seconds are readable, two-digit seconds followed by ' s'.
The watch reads 6 h 35 min 32 s
